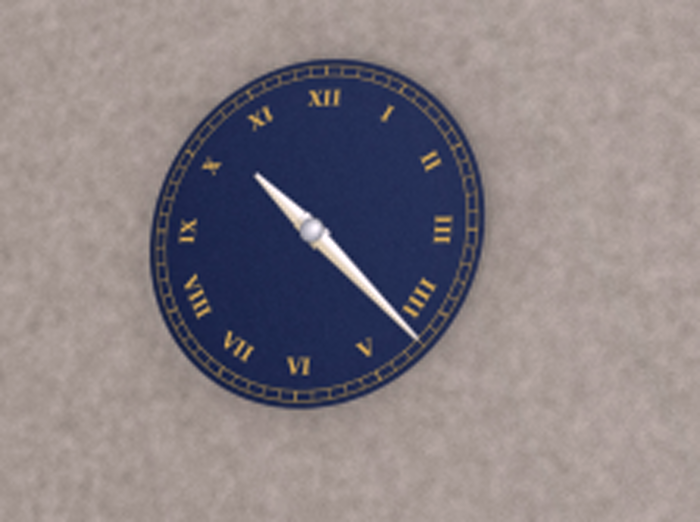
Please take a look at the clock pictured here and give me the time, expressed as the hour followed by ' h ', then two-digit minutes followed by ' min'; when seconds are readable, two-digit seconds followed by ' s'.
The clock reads 10 h 22 min
